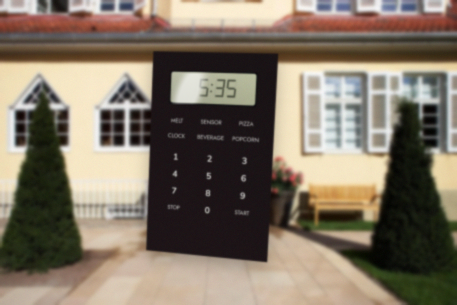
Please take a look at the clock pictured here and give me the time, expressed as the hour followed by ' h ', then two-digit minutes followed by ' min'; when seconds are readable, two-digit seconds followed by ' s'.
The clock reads 5 h 35 min
